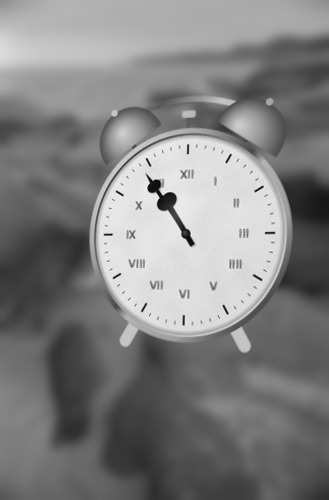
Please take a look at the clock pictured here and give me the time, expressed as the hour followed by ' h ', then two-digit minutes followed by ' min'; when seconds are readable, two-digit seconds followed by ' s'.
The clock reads 10 h 54 min
